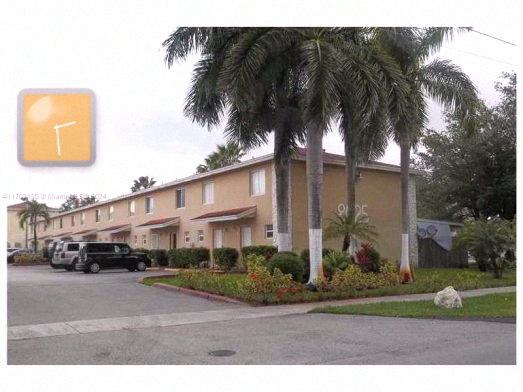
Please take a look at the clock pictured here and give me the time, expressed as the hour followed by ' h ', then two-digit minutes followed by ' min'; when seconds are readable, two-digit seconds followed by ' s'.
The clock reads 2 h 29 min
